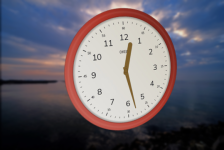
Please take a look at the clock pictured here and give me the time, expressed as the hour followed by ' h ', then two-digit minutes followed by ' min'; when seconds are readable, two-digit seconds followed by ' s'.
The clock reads 12 h 28 min
